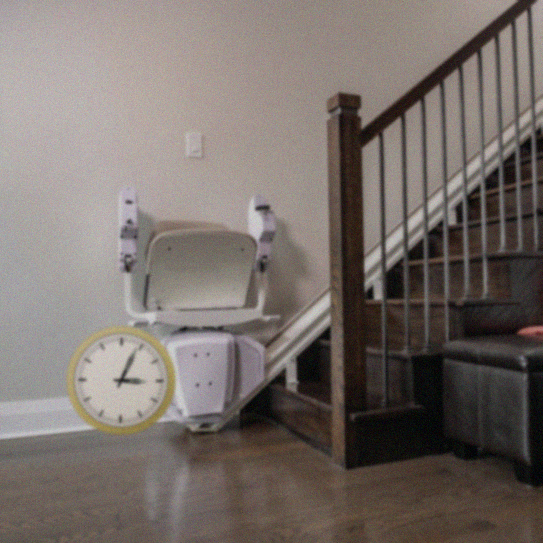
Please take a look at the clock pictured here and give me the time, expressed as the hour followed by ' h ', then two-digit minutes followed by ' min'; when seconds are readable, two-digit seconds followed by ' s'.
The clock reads 3 h 04 min
